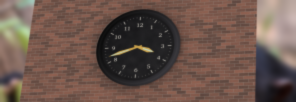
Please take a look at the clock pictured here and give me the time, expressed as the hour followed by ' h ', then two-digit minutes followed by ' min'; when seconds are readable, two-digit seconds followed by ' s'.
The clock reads 3 h 42 min
